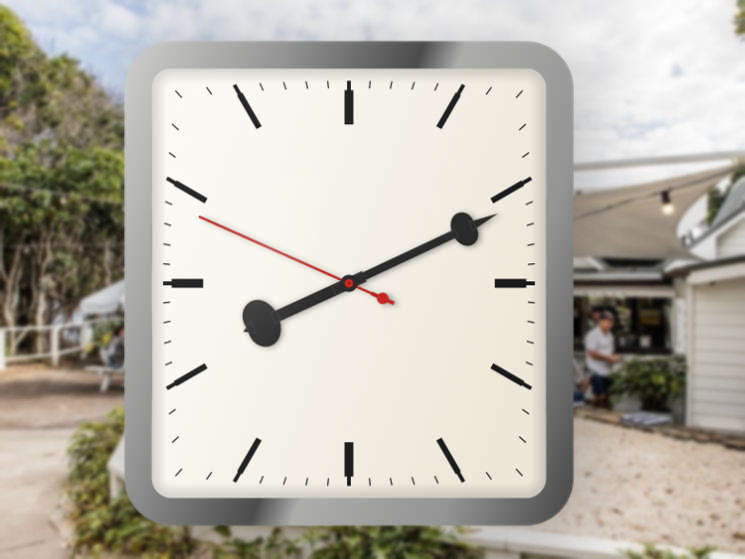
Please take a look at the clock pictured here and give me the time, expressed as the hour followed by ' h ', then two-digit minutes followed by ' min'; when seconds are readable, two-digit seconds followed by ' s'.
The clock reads 8 h 10 min 49 s
